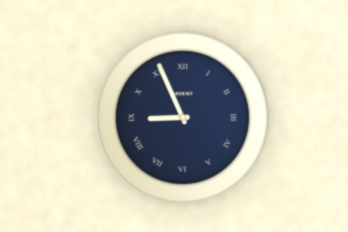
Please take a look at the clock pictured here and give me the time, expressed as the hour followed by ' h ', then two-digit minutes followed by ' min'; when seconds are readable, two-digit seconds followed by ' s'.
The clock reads 8 h 56 min
